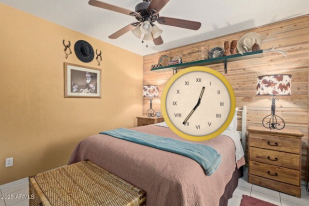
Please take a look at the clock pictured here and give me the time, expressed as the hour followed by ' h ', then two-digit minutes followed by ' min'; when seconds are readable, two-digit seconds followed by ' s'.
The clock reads 12 h 36 min
